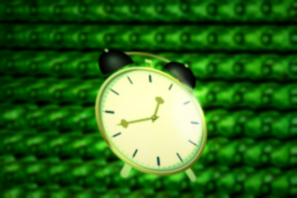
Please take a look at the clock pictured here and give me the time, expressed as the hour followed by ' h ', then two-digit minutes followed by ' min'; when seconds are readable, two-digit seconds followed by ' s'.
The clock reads 12 h 42 min
